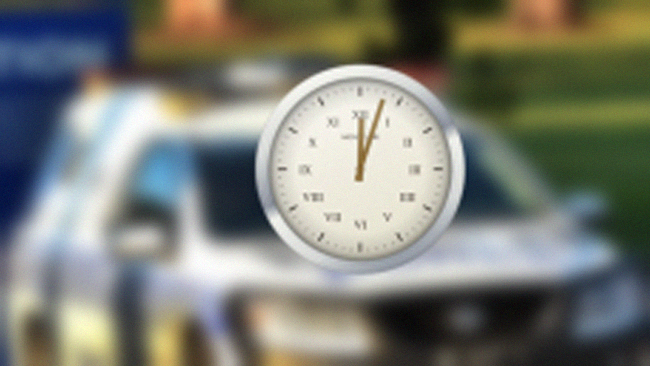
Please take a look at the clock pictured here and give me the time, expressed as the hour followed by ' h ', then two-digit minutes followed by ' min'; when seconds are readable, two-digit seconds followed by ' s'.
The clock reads 12 h 03 min
